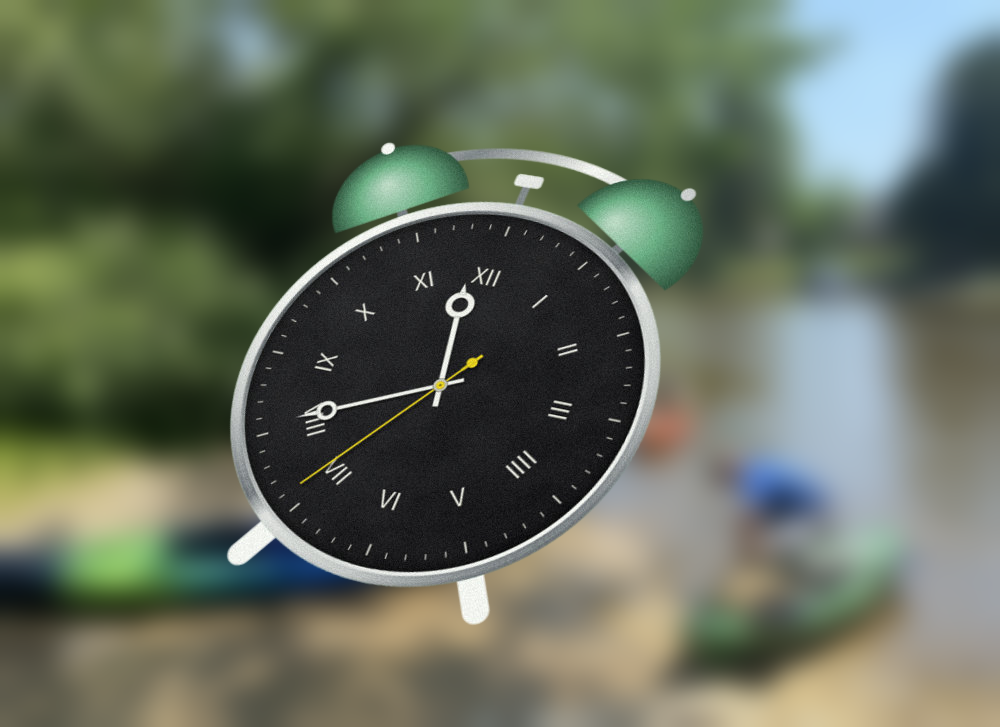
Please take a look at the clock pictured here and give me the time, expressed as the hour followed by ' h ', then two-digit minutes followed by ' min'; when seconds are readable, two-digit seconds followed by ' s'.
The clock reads 11 h 40 min 36 s
